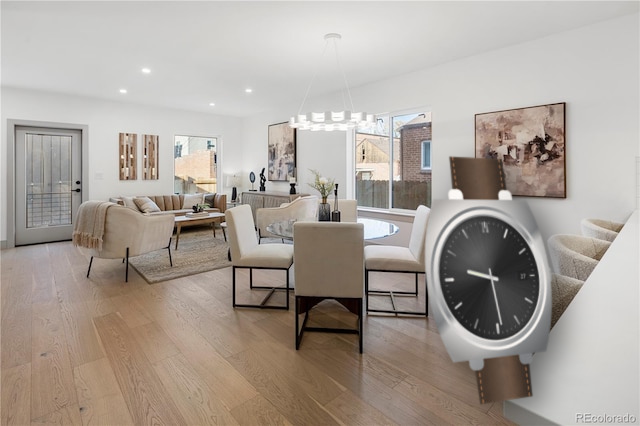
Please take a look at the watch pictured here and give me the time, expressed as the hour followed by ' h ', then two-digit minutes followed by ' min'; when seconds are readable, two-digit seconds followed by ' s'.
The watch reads 9 h 29 min
